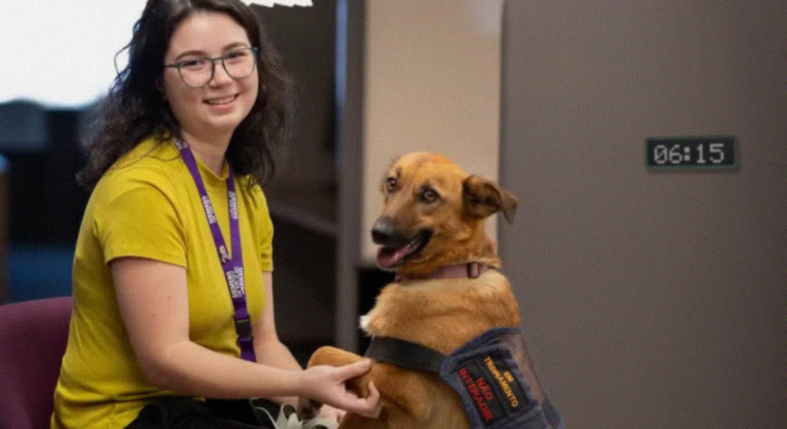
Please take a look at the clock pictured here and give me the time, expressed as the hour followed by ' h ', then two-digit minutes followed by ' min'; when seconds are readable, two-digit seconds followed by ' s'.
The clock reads 6 h 15 min
